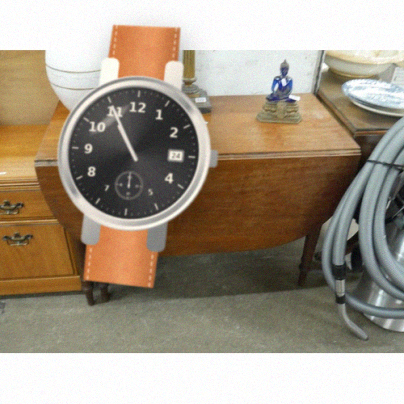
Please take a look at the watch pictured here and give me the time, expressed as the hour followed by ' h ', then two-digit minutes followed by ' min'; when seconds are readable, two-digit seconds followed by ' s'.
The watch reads 10 h 55 min
